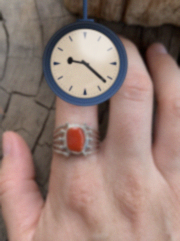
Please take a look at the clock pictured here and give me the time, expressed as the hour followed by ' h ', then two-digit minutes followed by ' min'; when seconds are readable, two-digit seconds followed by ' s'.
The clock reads 9 h 22 min
